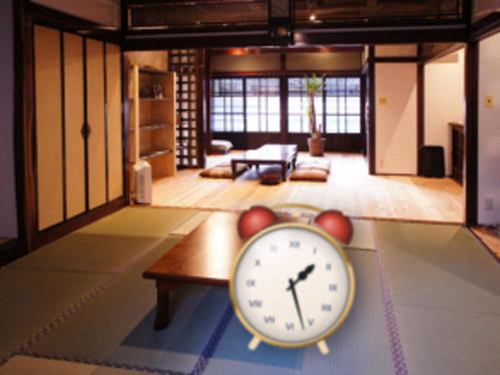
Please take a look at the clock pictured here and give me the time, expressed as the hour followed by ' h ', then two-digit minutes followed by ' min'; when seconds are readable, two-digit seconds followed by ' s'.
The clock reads 1 h 27 min
